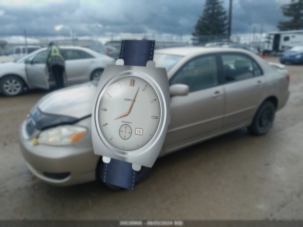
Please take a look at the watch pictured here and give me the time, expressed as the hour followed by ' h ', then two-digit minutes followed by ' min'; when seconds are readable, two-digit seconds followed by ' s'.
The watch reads 8 h 03 min
